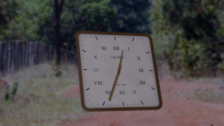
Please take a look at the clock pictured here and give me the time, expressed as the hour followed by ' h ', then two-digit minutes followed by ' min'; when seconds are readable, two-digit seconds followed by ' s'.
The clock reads 12 h 34 min
